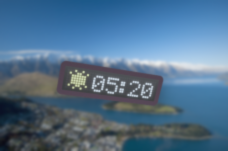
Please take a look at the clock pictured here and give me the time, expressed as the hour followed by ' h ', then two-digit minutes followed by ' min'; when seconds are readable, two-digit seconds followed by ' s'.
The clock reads 5 h 20 min
